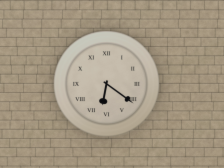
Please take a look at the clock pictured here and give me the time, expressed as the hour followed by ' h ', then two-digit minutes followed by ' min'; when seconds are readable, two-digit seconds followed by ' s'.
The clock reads 6 h 21 min
